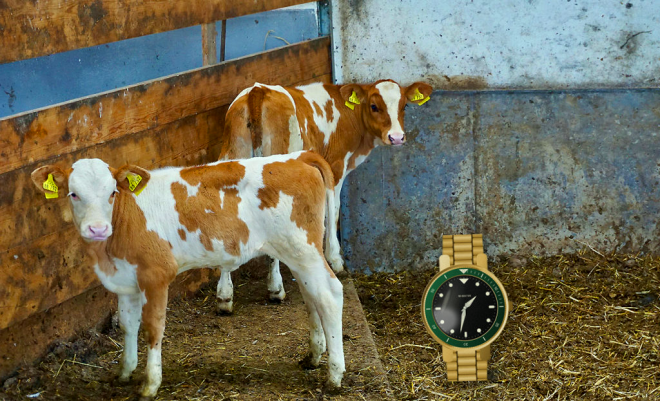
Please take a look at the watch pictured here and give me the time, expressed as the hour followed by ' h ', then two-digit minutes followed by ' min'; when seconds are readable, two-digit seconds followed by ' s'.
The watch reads 1 h 32 min
